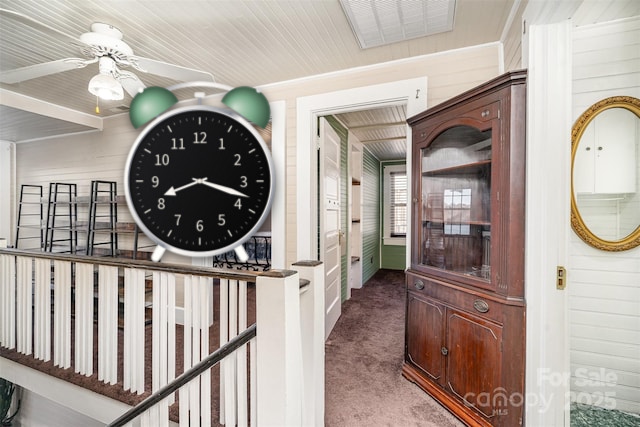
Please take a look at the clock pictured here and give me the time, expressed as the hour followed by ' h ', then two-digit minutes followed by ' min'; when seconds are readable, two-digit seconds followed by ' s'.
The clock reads 8 h 18 min
